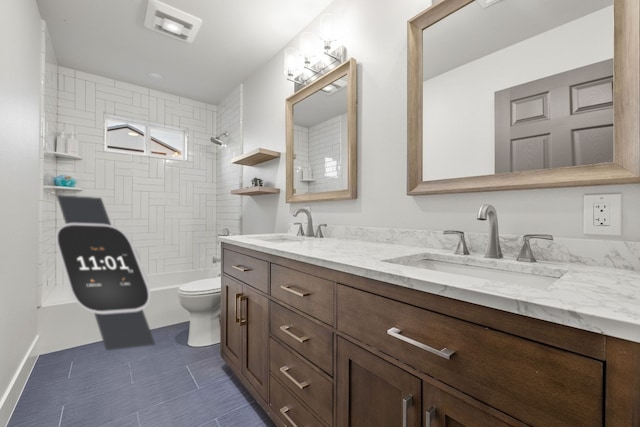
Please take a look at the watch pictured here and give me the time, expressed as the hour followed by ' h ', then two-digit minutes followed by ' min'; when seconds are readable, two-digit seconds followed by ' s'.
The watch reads 11 h 01 min
